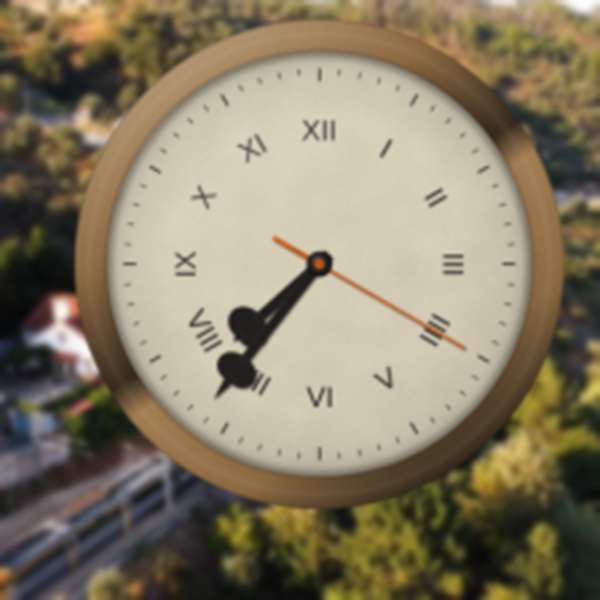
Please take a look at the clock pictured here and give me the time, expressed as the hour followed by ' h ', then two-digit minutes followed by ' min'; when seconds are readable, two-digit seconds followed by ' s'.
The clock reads 7 h 36 min 20 s
